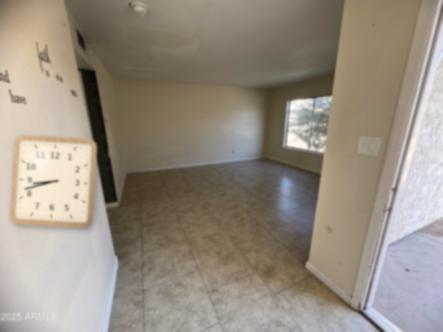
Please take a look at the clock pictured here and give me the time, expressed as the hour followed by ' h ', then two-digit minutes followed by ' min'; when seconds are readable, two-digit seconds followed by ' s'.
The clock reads 8 h 42 min
